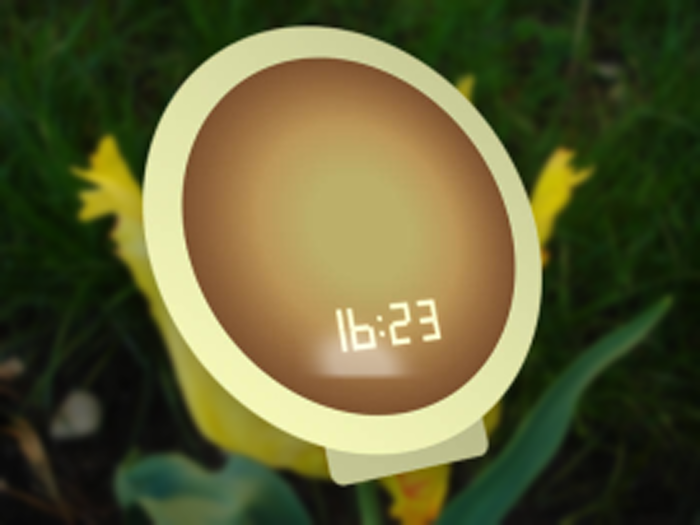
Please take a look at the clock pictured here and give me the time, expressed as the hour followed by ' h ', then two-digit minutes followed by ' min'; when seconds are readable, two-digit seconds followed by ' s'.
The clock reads 16 h 23 min
